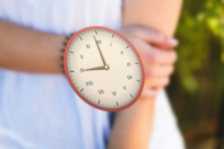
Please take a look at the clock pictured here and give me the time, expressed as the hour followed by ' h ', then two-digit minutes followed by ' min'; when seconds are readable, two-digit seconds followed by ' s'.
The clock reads 8 h 59 min
